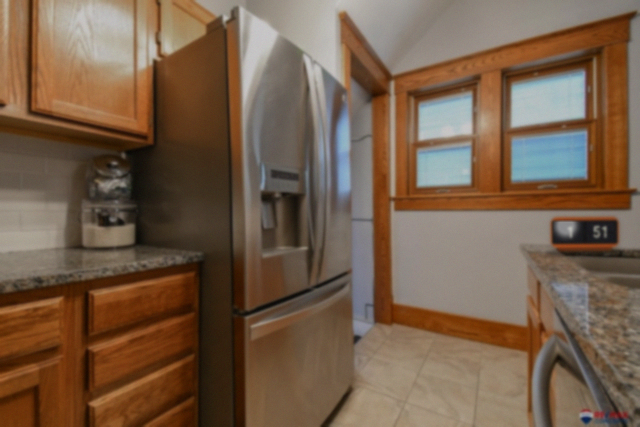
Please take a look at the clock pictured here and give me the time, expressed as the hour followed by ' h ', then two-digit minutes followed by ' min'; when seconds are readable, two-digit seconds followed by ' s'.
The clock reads 1 h 51 min
